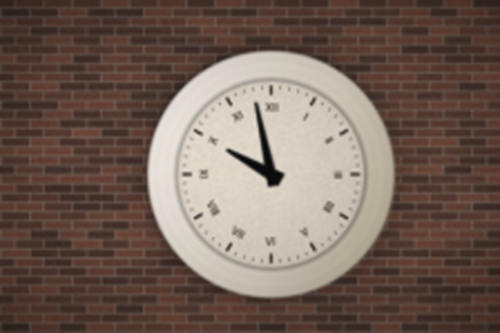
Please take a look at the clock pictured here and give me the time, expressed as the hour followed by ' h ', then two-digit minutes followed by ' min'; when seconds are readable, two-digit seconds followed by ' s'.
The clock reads 9 h 58 min
